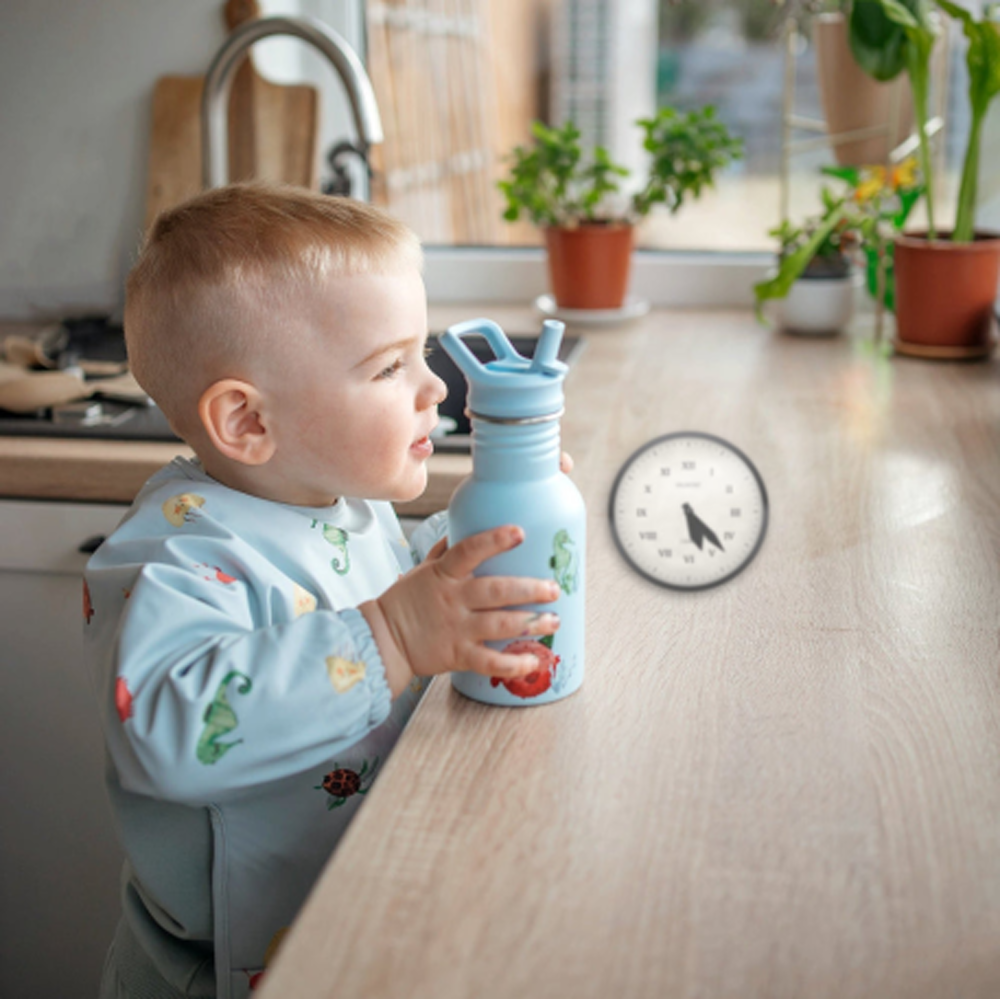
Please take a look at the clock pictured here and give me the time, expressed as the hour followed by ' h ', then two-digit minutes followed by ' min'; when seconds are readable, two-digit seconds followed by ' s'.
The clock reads 5 h 23 min
